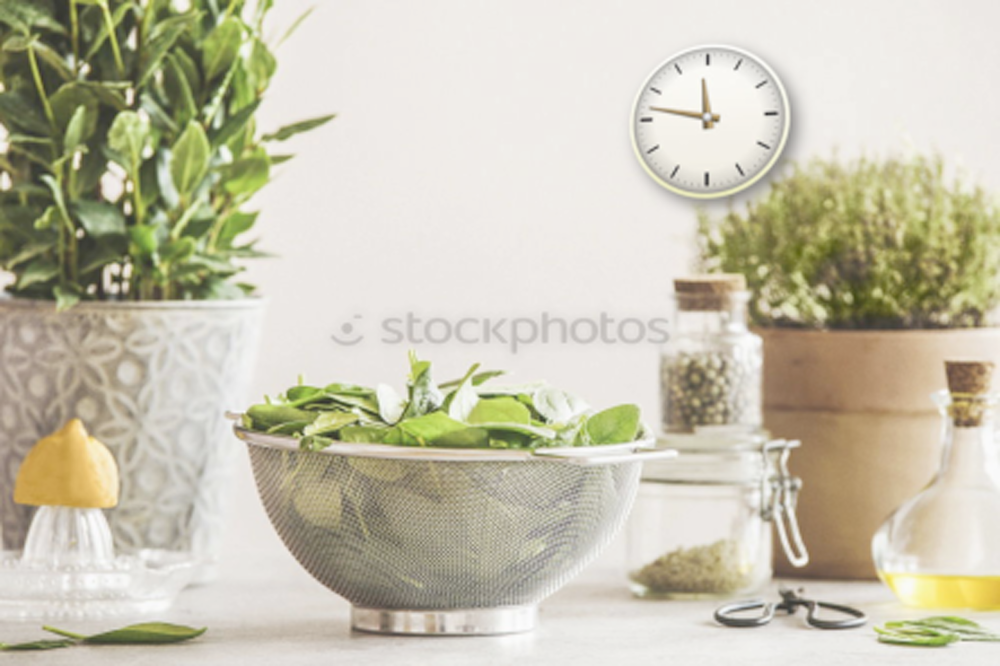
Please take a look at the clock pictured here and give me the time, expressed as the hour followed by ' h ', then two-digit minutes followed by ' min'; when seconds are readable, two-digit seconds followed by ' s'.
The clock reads 11 h 47 min
